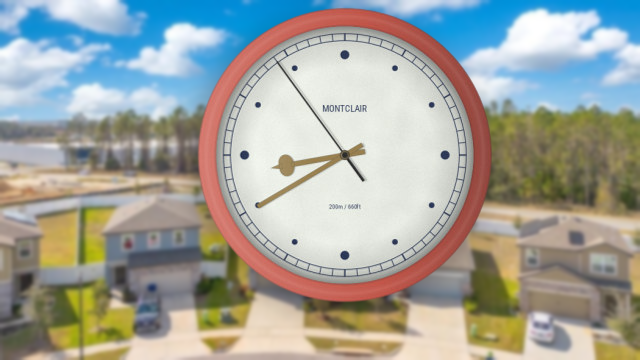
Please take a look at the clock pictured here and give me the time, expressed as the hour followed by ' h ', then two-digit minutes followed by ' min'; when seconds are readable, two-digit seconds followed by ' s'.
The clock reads 8 h 39 min 54 s
